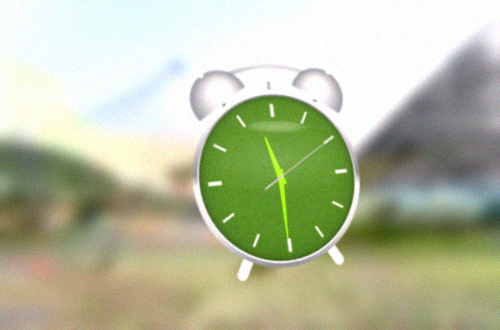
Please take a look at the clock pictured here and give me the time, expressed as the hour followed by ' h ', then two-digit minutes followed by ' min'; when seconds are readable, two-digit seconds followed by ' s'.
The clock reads 11 h 30 min 10 s
